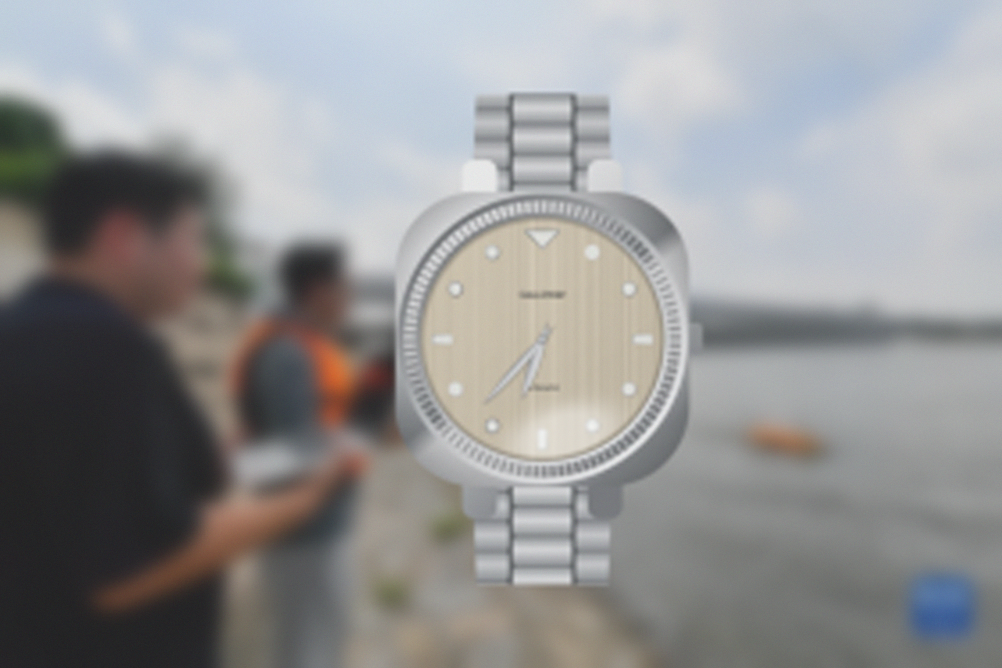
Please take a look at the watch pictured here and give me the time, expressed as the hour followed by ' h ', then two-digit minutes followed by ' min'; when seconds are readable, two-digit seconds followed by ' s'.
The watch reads 6 h 37 min
